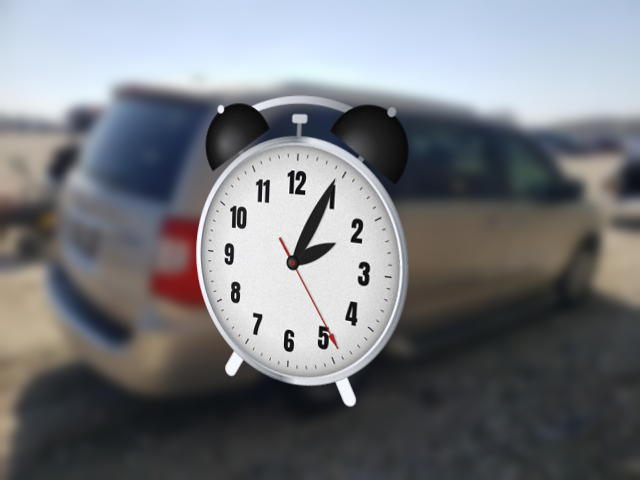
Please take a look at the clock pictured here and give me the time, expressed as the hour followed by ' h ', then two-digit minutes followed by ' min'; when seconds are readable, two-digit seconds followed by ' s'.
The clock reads 2 h 04 min 24 s
